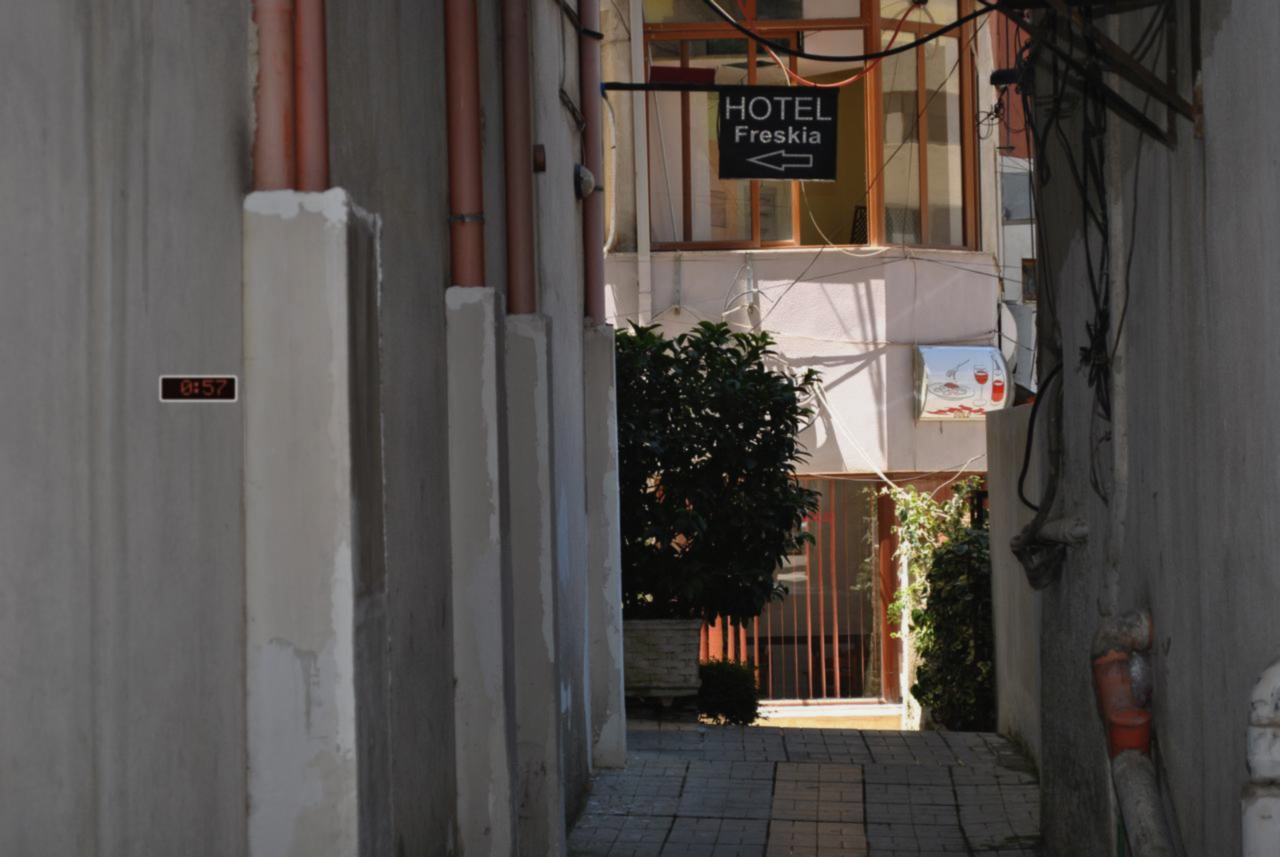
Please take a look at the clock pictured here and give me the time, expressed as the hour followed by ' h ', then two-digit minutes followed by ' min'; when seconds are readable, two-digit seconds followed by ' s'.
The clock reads 0 h 57 min
